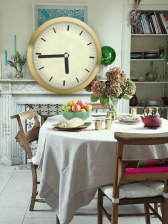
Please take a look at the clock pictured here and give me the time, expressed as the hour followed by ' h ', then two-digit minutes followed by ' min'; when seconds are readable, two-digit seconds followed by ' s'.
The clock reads 5 h 44 min
